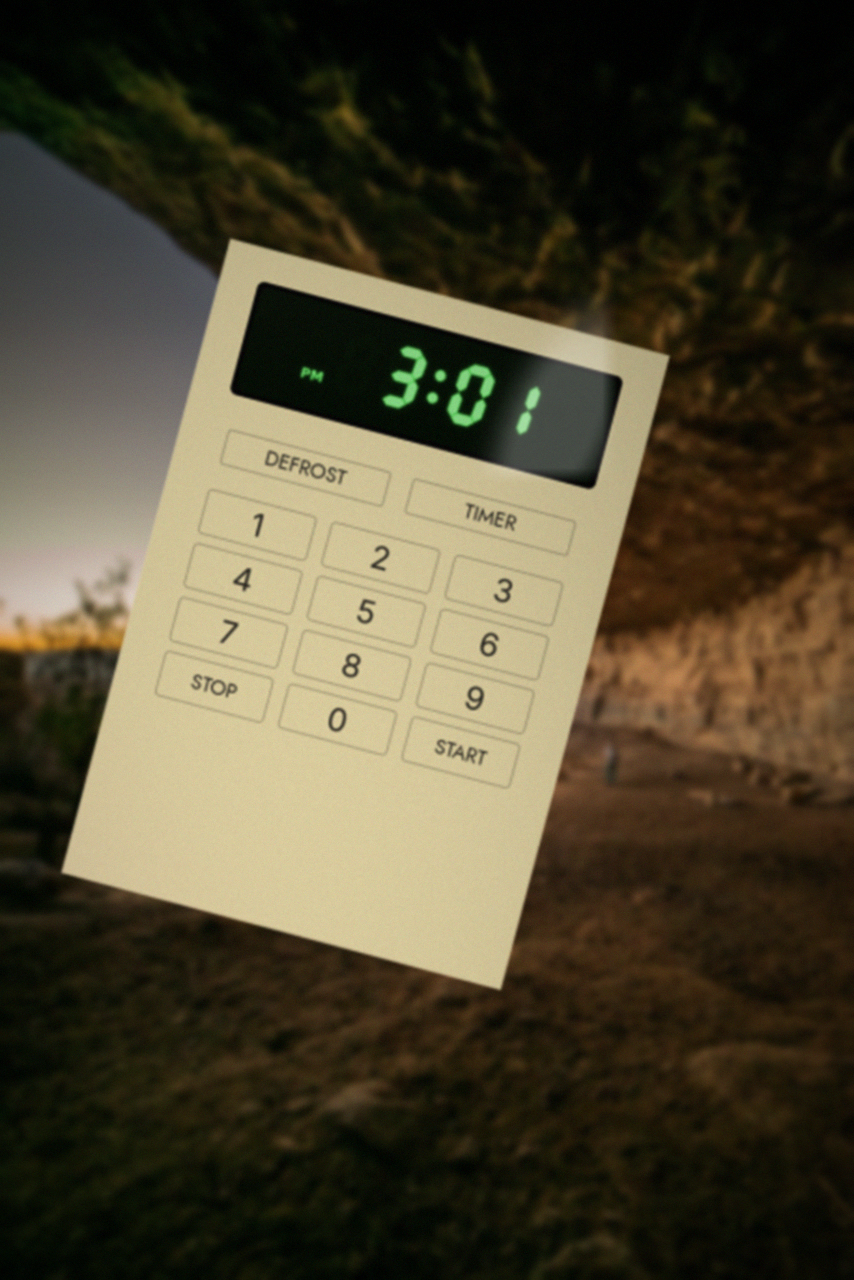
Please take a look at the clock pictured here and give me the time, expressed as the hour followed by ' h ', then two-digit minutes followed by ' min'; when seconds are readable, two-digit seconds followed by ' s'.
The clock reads 3 h 01 min
